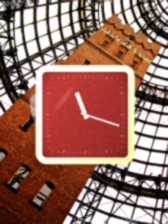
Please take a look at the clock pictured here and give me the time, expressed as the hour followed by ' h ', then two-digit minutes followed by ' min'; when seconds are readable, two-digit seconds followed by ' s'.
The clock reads 11 h 18 min
